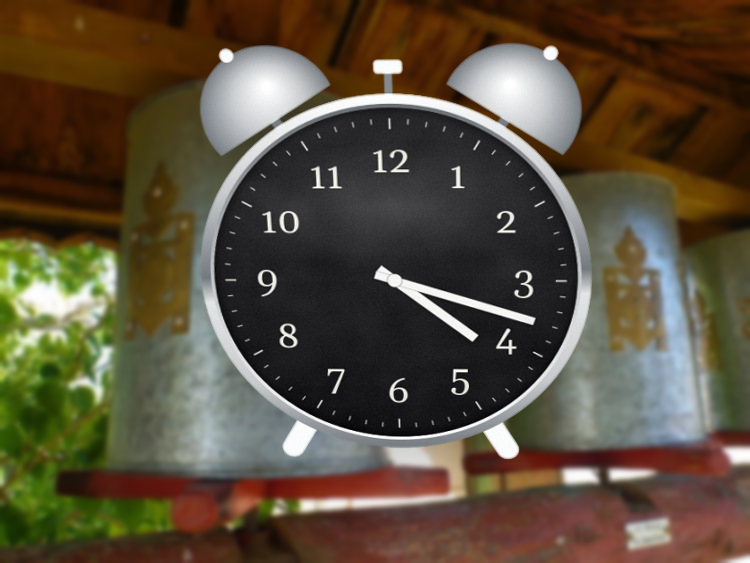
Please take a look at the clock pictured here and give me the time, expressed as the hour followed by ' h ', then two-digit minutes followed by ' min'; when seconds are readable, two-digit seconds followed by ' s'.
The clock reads 4 h 18 min
